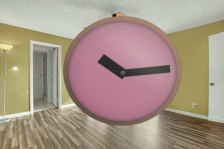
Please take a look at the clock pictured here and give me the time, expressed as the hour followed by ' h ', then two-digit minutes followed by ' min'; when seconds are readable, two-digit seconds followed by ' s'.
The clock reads 10 h 14 min
